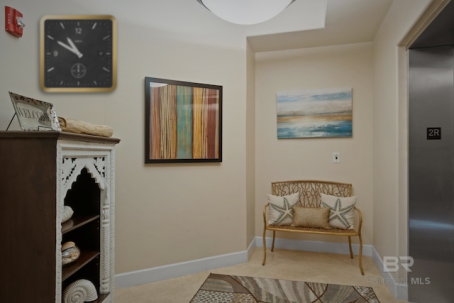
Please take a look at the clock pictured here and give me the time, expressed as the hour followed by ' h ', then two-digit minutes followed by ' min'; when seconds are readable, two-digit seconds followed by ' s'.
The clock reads 10 h 50 min
